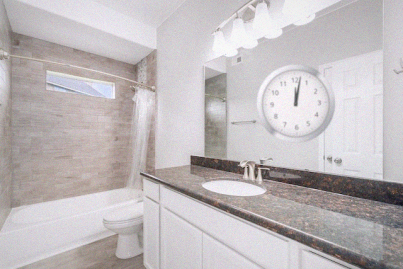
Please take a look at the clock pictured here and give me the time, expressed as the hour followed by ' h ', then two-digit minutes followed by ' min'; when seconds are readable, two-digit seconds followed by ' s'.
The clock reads 12 h 02 min
